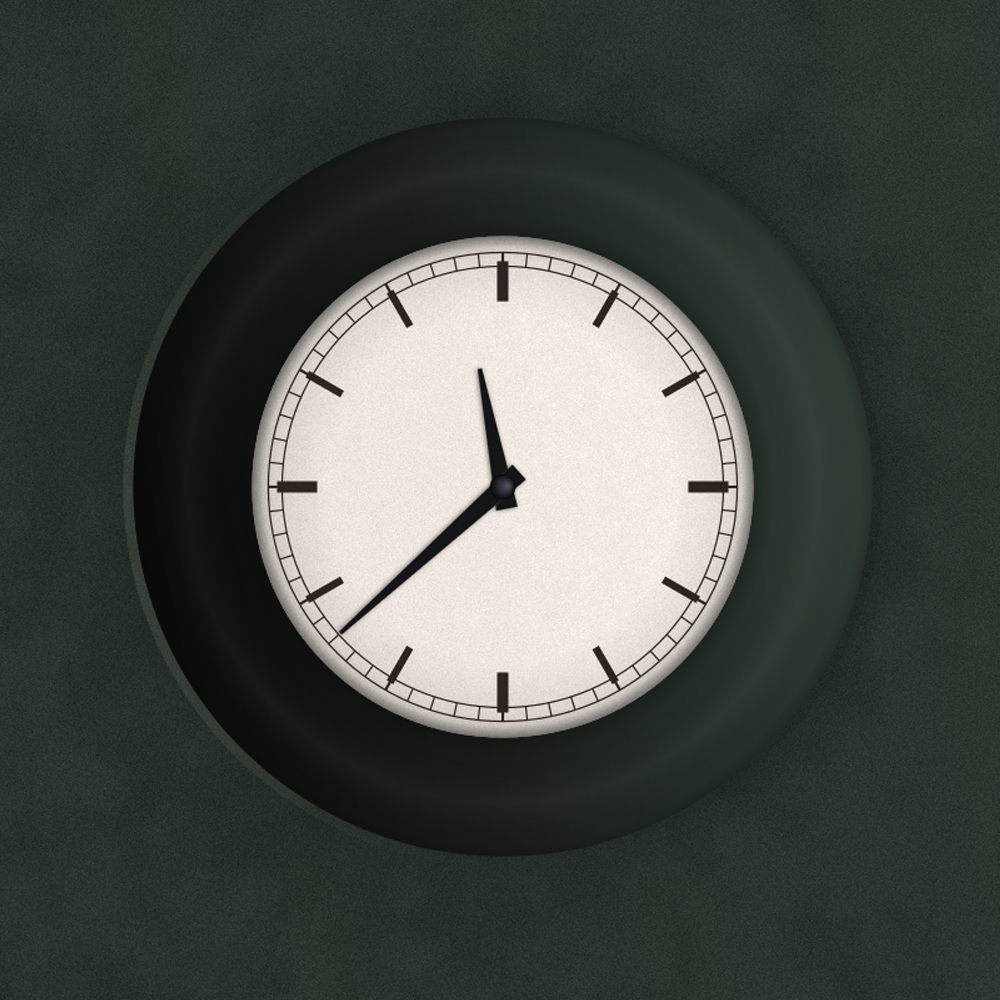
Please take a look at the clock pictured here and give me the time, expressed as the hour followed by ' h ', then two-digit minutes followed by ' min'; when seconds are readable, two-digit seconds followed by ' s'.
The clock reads 11 h 38 min
